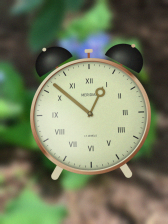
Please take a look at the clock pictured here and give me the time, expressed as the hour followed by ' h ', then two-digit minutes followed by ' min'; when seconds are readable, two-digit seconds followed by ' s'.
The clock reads 12 h 52 min
